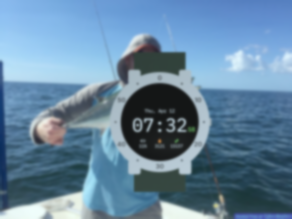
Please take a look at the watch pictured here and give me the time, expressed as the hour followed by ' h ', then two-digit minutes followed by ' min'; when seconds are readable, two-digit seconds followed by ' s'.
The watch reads 7 h 32 min
